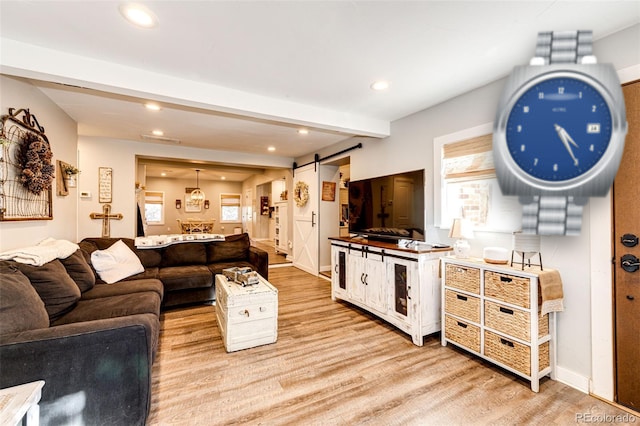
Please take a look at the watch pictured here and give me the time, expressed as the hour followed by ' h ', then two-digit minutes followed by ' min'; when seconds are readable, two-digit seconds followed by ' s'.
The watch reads 4 h 25 min
